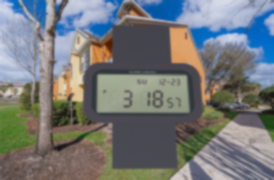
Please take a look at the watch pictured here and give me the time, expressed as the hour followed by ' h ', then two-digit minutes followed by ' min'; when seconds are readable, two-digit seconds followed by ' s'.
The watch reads 3 h 18 min
